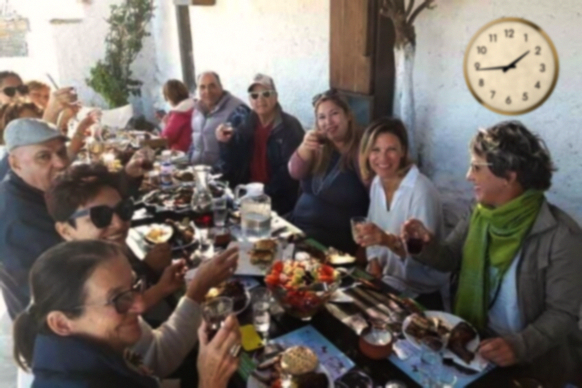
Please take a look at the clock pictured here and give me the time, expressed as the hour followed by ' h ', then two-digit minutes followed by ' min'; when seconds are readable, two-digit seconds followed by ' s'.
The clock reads 1 h 44 min
